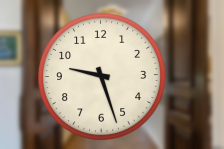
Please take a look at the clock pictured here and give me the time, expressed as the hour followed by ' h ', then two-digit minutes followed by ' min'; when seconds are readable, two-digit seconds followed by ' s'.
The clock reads 9 h 27 min
